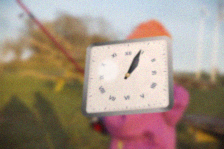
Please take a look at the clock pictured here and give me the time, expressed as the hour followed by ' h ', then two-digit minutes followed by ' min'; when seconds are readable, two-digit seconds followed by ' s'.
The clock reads 1 h 04 min
